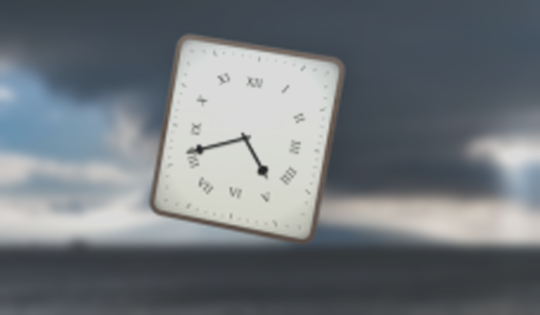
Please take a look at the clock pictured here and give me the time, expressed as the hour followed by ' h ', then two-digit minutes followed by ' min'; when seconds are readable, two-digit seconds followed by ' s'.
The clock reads 4 h 41 min
